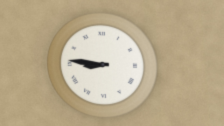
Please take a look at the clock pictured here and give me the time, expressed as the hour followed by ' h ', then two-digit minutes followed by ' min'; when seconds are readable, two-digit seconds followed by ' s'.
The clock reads 8 h 46 min
